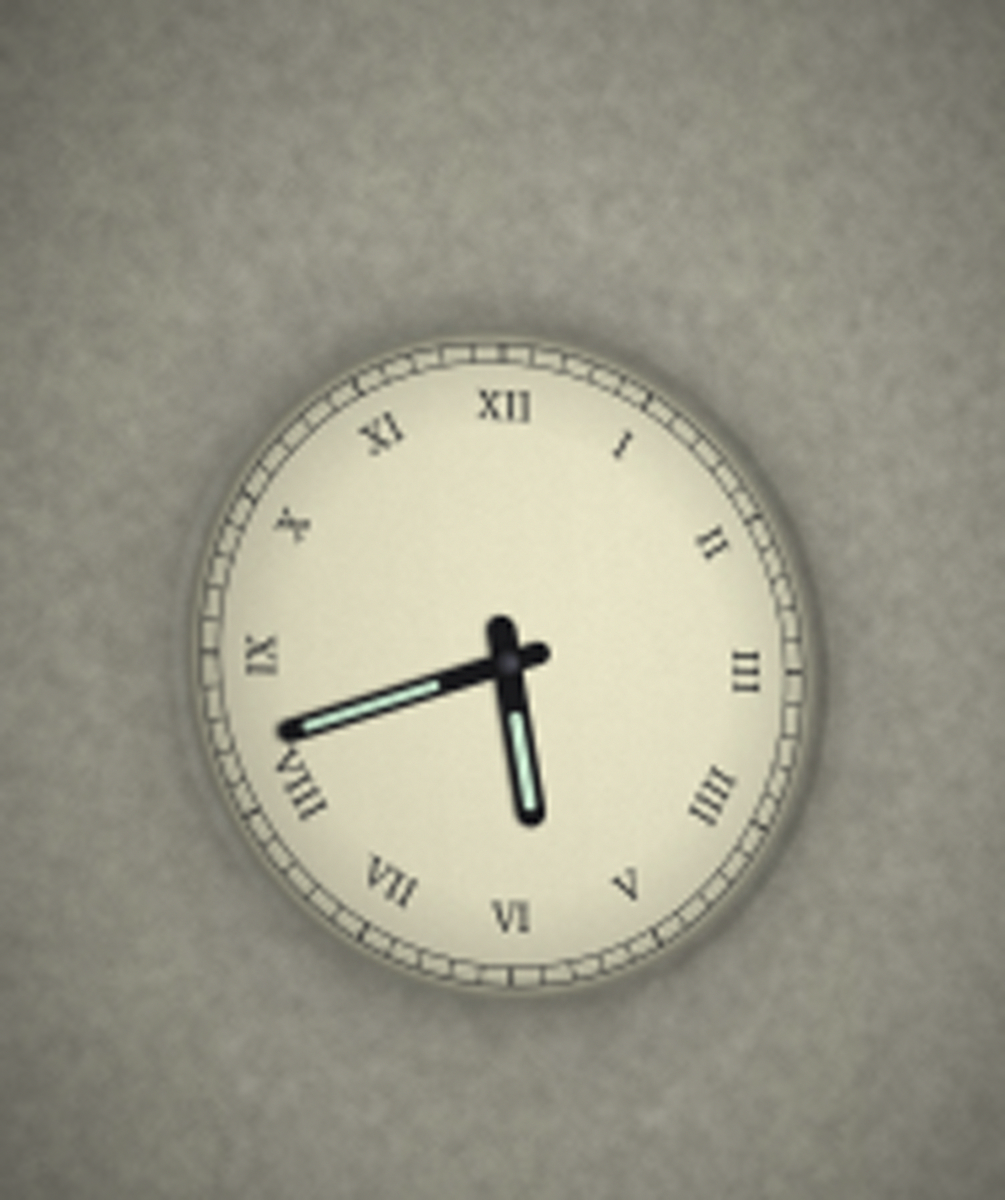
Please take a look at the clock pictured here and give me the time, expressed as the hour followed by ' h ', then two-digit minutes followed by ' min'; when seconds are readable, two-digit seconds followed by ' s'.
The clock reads 5 h 42 min
